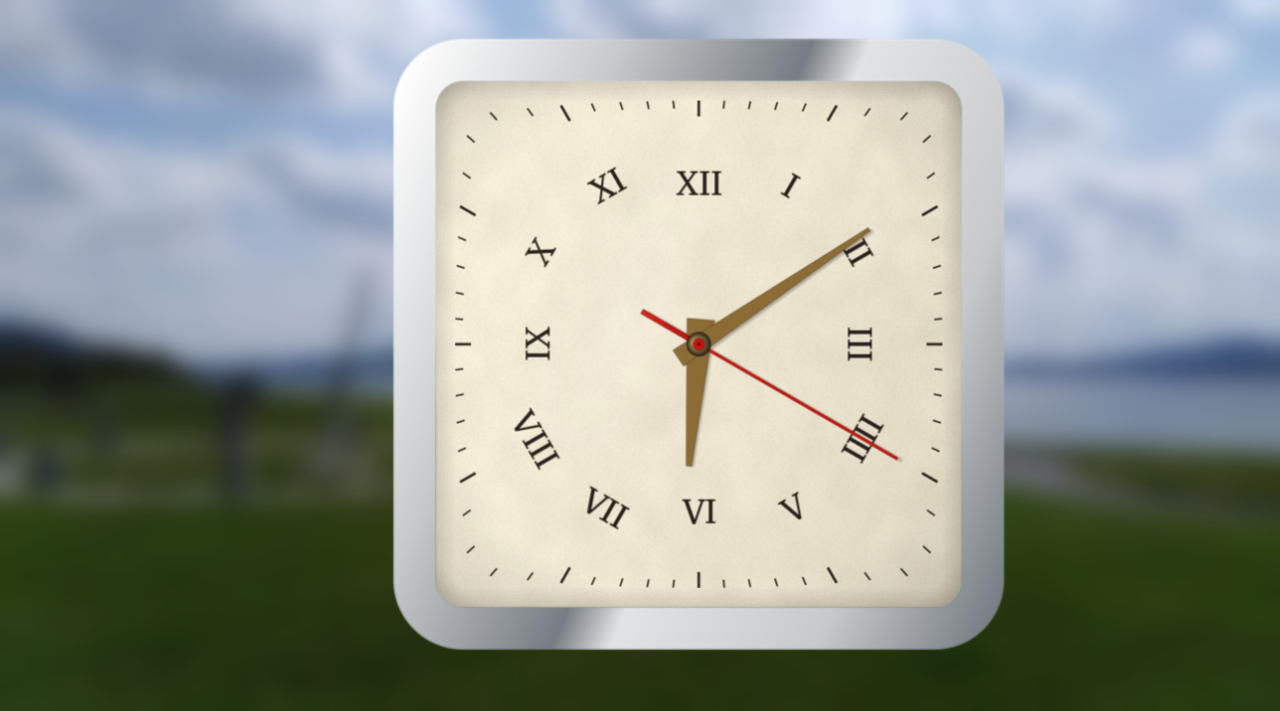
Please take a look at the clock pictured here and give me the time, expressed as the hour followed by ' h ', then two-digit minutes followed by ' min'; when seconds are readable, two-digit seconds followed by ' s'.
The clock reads 6 h 09 min 20 s
